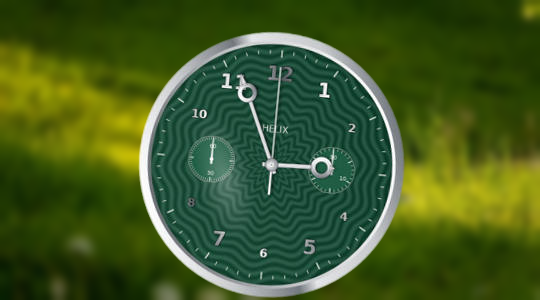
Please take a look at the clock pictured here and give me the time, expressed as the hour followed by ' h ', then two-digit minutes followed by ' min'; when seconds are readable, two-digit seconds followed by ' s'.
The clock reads 2 h 56 min
